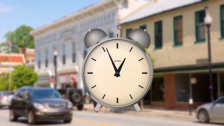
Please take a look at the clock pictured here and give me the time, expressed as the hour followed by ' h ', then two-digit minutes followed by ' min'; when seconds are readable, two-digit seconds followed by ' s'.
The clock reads 12 h 56 min
